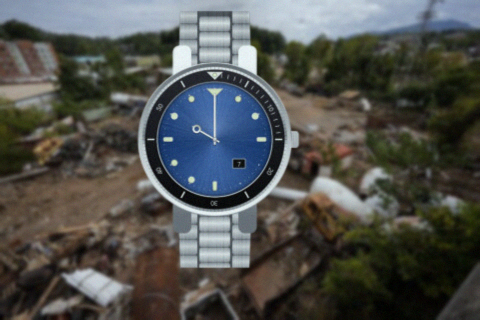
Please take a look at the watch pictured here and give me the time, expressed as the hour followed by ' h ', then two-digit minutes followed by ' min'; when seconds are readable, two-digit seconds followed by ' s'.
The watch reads 10 h 00 min
